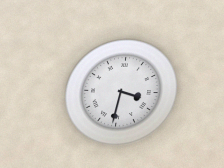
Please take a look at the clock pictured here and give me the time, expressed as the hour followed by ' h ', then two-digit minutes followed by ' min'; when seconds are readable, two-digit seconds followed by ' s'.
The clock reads 3 h 31 min
